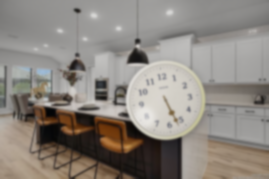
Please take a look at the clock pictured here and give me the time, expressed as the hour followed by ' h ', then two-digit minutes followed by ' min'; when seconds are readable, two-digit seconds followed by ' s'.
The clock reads 5 h 27 min
